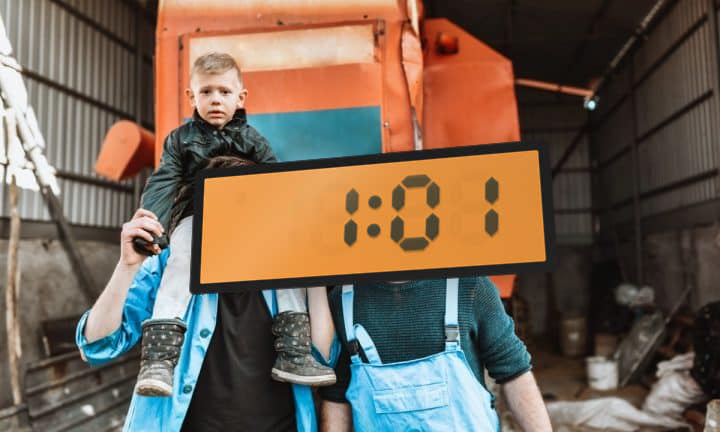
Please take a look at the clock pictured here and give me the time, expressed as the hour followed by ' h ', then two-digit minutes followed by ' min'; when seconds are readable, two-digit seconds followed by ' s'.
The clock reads 1 h 01 min
